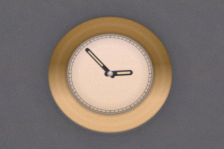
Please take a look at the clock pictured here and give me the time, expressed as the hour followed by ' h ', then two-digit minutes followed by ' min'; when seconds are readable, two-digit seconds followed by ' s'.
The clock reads 2 h 53 min
